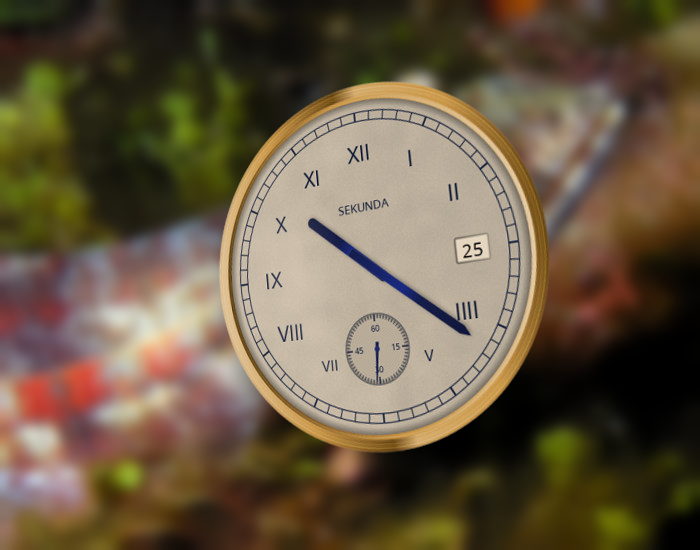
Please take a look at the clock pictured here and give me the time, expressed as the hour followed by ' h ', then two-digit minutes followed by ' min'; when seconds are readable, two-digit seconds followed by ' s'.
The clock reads 10 h 21 min 31 s
